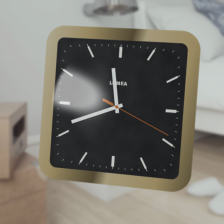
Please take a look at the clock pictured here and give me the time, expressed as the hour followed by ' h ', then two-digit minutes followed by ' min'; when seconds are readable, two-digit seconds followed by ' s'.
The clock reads 11 h 41 min 19 s
